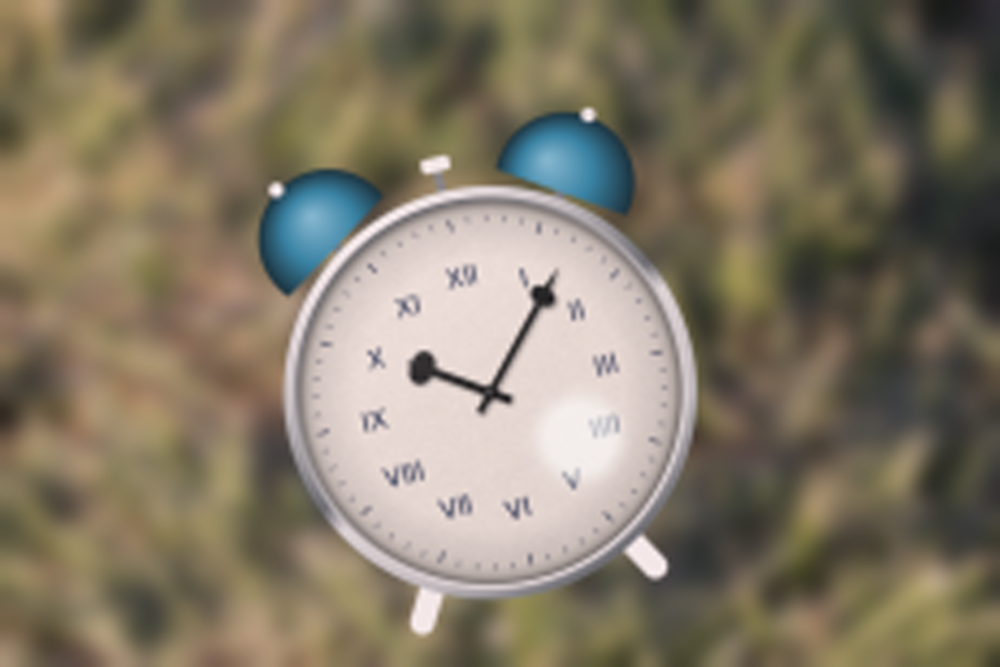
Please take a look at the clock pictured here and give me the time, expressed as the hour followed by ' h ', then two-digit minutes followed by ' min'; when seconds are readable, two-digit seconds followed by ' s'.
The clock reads 10 h 07 min
